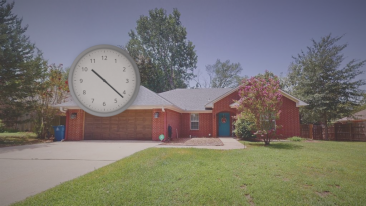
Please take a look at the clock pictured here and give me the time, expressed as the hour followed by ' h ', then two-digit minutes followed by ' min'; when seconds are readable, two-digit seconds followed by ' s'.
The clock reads 10 h 22 min
